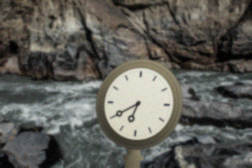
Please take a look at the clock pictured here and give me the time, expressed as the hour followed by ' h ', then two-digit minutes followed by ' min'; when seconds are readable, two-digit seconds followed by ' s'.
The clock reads 6 h 40 min
